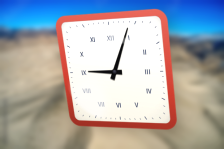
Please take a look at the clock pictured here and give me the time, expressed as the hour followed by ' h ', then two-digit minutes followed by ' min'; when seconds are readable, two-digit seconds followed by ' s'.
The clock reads 9 h 04 min
